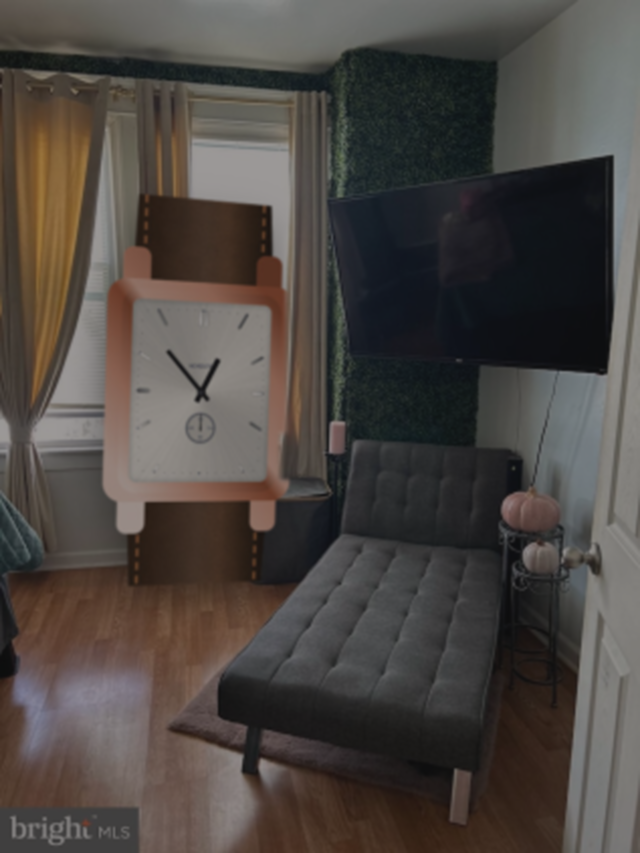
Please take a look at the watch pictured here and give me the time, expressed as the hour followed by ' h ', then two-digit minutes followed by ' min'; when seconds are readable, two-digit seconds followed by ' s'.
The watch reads 12 h 53 min
